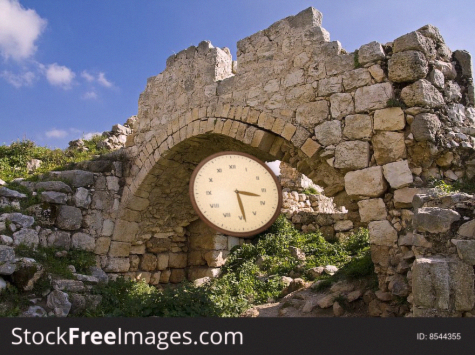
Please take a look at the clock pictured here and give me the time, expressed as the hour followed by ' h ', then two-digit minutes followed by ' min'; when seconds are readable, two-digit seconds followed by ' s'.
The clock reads 3 h 29 min
